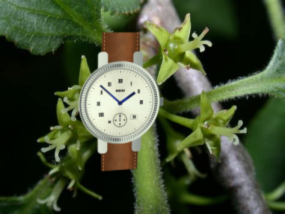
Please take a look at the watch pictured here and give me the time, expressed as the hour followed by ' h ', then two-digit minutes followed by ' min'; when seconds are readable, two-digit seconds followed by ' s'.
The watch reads 1 h 52 min
